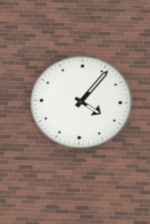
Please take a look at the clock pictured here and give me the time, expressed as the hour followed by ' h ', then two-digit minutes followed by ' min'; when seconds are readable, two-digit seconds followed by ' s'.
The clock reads 4 h 06 min
